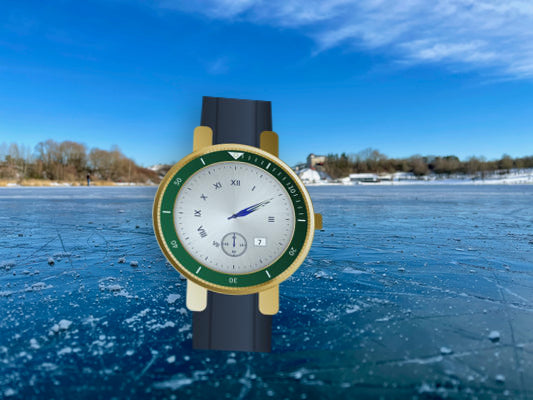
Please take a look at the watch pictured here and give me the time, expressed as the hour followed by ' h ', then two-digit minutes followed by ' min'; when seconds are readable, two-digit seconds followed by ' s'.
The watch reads 2 h 10 min
